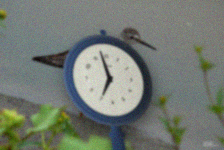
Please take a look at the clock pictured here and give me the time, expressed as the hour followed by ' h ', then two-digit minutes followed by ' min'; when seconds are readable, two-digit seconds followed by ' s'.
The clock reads 6 h 58 min
